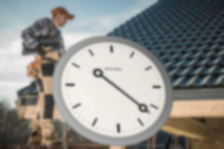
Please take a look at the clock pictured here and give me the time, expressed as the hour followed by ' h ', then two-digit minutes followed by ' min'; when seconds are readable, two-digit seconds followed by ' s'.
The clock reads 10 h 22 min
